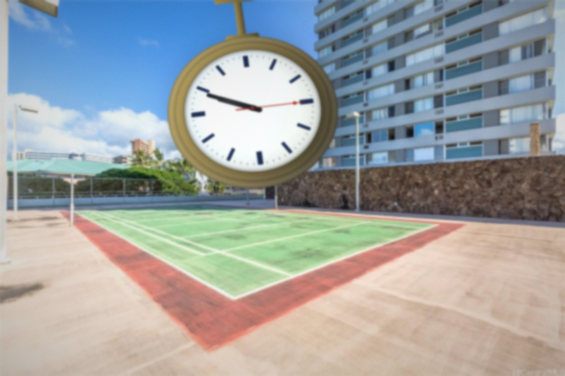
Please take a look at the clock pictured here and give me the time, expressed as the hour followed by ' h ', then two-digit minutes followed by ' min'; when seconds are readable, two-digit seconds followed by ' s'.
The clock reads 9 h 49 min 15 s
